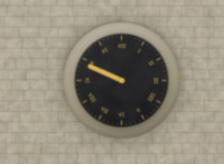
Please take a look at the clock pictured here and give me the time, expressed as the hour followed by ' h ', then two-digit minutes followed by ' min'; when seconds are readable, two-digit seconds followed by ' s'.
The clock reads 9 h 49 min
